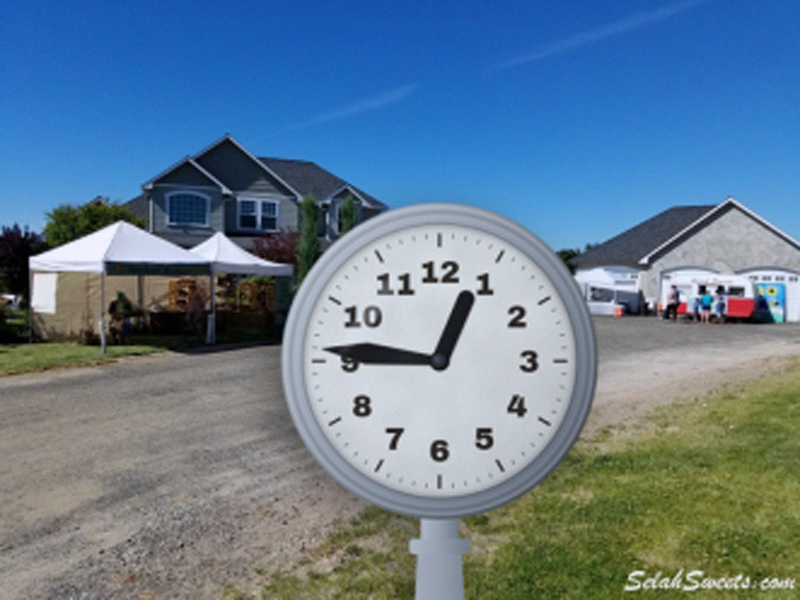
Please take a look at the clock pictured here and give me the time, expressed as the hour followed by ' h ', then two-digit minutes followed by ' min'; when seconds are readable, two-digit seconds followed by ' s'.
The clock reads 12 h 46 min
